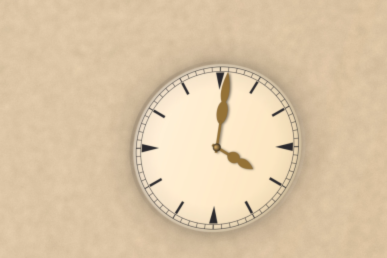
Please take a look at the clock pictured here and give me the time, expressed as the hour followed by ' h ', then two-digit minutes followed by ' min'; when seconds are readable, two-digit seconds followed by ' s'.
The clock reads 4 h 01 min
